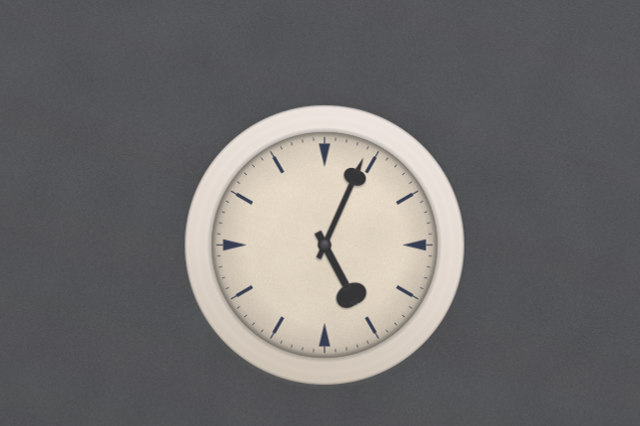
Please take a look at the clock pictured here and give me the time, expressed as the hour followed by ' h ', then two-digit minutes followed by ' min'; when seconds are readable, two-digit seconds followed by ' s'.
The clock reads 5 h 04 min
